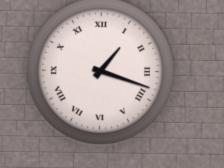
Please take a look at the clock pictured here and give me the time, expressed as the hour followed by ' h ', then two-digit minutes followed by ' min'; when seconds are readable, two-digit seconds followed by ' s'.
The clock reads 1 h 18 min
